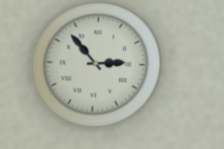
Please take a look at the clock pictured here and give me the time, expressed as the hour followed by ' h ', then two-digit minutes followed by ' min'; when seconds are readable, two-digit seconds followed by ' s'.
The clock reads 2 h 53 min
